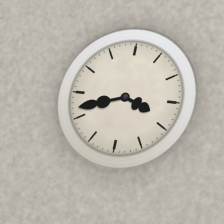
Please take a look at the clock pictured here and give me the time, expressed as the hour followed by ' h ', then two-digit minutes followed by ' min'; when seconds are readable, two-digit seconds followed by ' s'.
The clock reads 3 h 42 min
